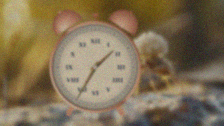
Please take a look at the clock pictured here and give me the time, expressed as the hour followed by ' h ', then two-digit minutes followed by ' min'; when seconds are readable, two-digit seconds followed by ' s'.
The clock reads 1 h 35 min
